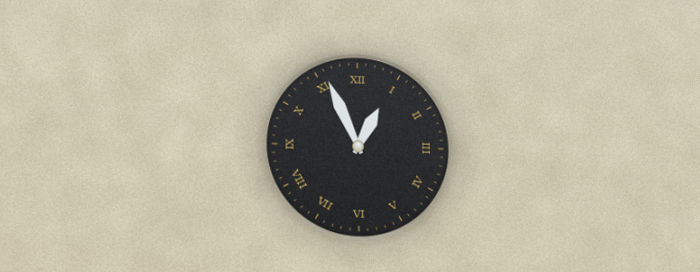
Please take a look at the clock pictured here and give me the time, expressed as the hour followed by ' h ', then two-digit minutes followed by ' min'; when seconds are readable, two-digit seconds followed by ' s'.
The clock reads 12 h 56 min
